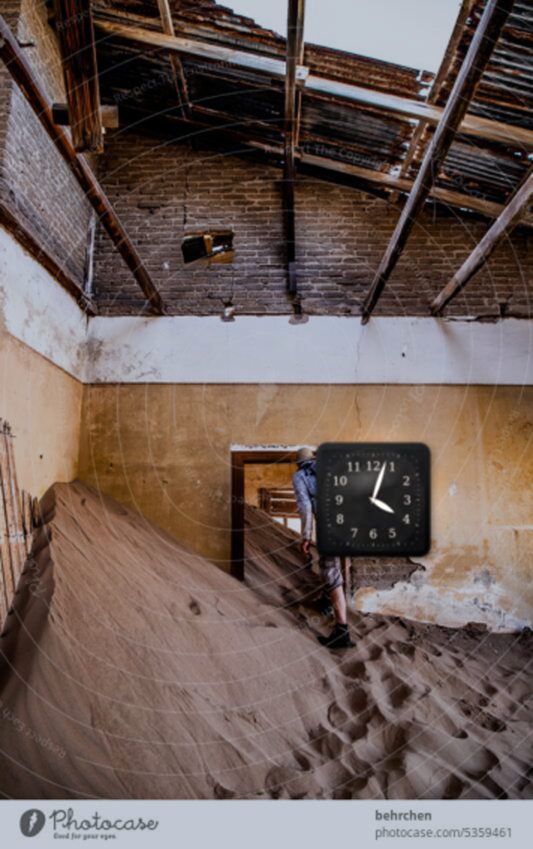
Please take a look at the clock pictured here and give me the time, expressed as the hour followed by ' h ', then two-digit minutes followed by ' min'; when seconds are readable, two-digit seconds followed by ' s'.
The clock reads 4 h 03 min
